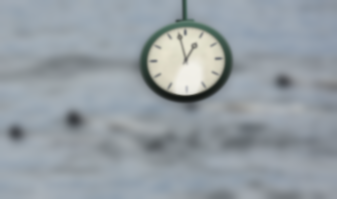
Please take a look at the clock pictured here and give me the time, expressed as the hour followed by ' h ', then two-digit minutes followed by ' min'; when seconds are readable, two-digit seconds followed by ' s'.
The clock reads 12 h 58 min
